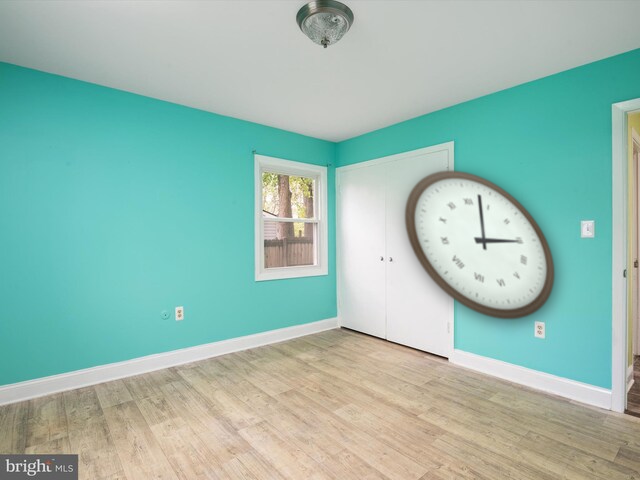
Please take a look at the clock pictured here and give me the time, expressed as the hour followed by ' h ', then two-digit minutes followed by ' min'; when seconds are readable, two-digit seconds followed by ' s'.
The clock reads 3 h 03 min
